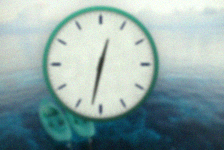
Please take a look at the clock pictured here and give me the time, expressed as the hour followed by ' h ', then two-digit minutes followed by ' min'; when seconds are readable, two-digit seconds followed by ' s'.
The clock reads 12 h 32 min
